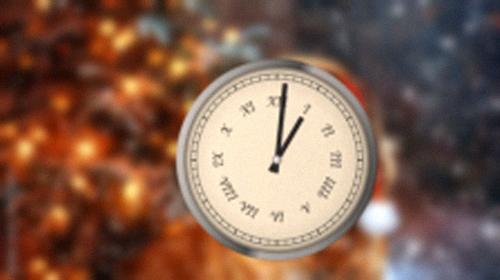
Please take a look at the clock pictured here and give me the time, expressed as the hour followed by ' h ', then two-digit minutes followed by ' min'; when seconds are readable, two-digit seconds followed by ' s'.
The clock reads 1 h 01 min
